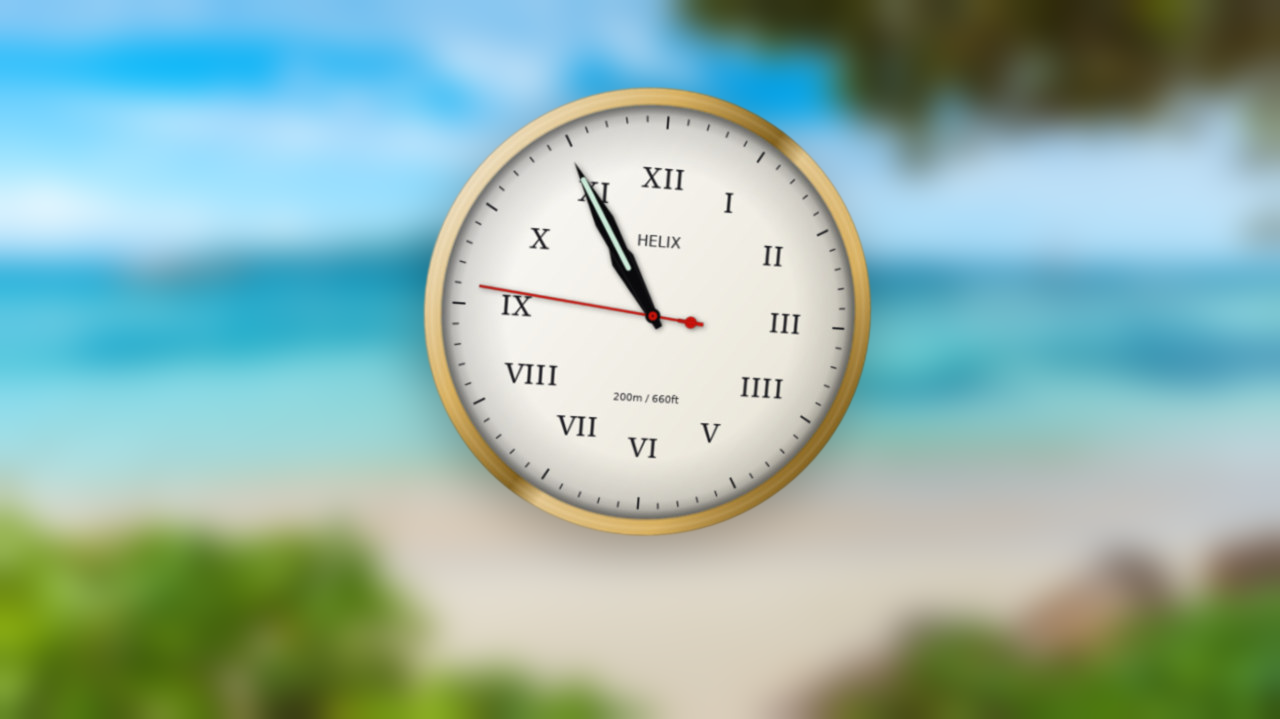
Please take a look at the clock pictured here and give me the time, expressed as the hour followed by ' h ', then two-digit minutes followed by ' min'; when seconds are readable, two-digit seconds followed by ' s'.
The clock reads 10 h 54 min 46 s
